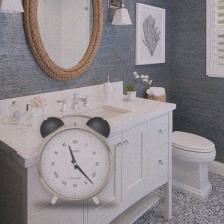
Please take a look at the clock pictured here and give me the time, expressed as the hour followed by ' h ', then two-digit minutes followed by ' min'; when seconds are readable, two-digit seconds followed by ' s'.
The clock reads 11 h 23 min
